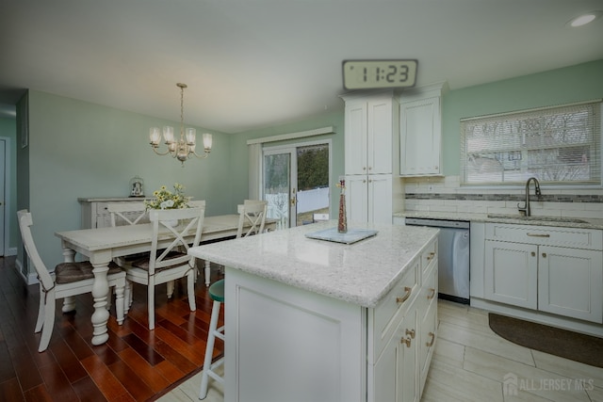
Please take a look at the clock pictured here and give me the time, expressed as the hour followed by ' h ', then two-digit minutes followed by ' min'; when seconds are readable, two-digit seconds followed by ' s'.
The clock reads 11 h 23 min
